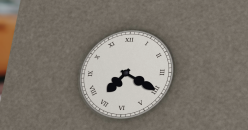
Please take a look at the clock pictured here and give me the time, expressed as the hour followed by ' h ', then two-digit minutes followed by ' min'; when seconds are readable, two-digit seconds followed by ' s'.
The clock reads 7 h 20 min
